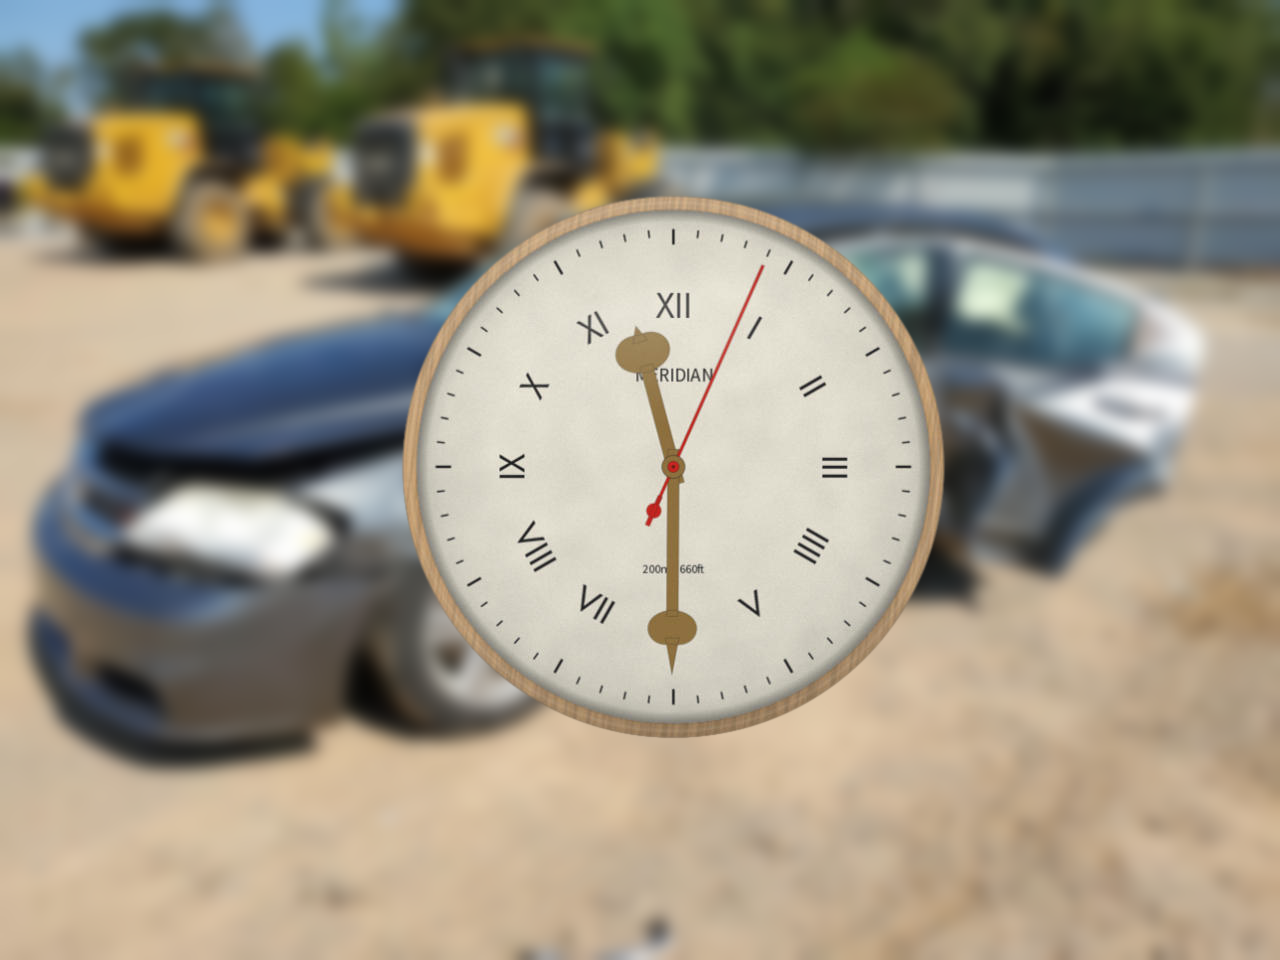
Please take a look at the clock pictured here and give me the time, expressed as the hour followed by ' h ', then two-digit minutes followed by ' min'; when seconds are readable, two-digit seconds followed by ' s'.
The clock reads 11 h 30 min 04 s
